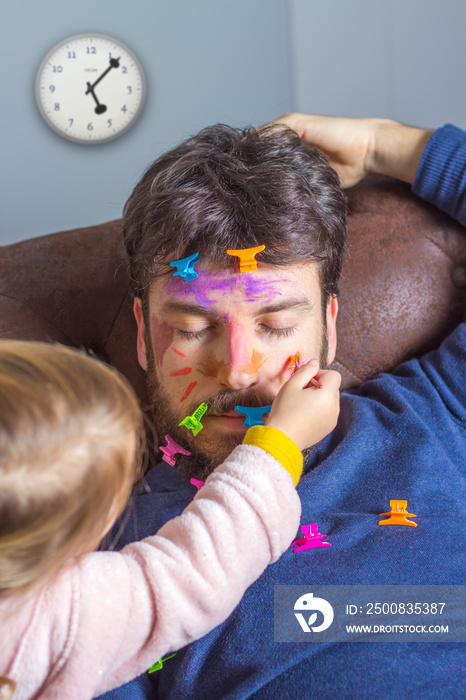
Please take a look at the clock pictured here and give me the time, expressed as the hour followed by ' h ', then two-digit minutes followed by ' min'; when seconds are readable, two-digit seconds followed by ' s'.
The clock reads 5 h 07 min
